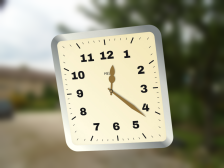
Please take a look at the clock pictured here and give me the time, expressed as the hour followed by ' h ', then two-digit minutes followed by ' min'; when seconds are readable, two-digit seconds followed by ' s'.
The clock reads 12 h 22 min
